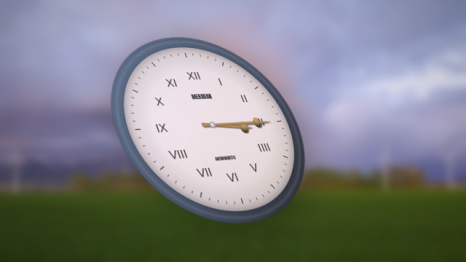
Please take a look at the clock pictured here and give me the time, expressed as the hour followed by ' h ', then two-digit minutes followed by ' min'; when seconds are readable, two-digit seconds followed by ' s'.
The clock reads 3 h 15 min
